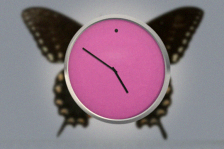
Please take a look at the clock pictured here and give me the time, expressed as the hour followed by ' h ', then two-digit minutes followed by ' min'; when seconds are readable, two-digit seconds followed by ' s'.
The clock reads 4 h 50 min
